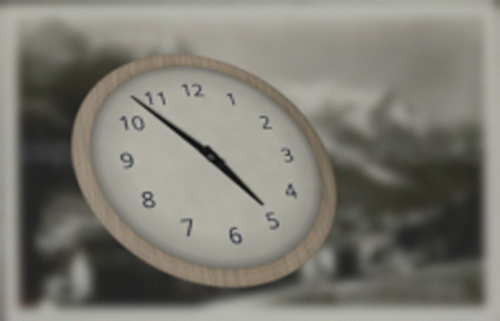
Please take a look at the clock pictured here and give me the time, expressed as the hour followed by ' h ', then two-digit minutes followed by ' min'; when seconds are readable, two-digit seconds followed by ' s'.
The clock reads 4 h 53 min
